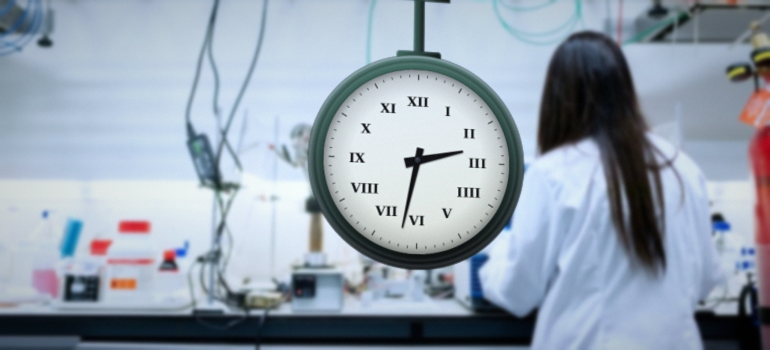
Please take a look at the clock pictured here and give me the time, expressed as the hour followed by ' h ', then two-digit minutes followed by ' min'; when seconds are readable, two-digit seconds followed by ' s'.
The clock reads 2 h 32 min
